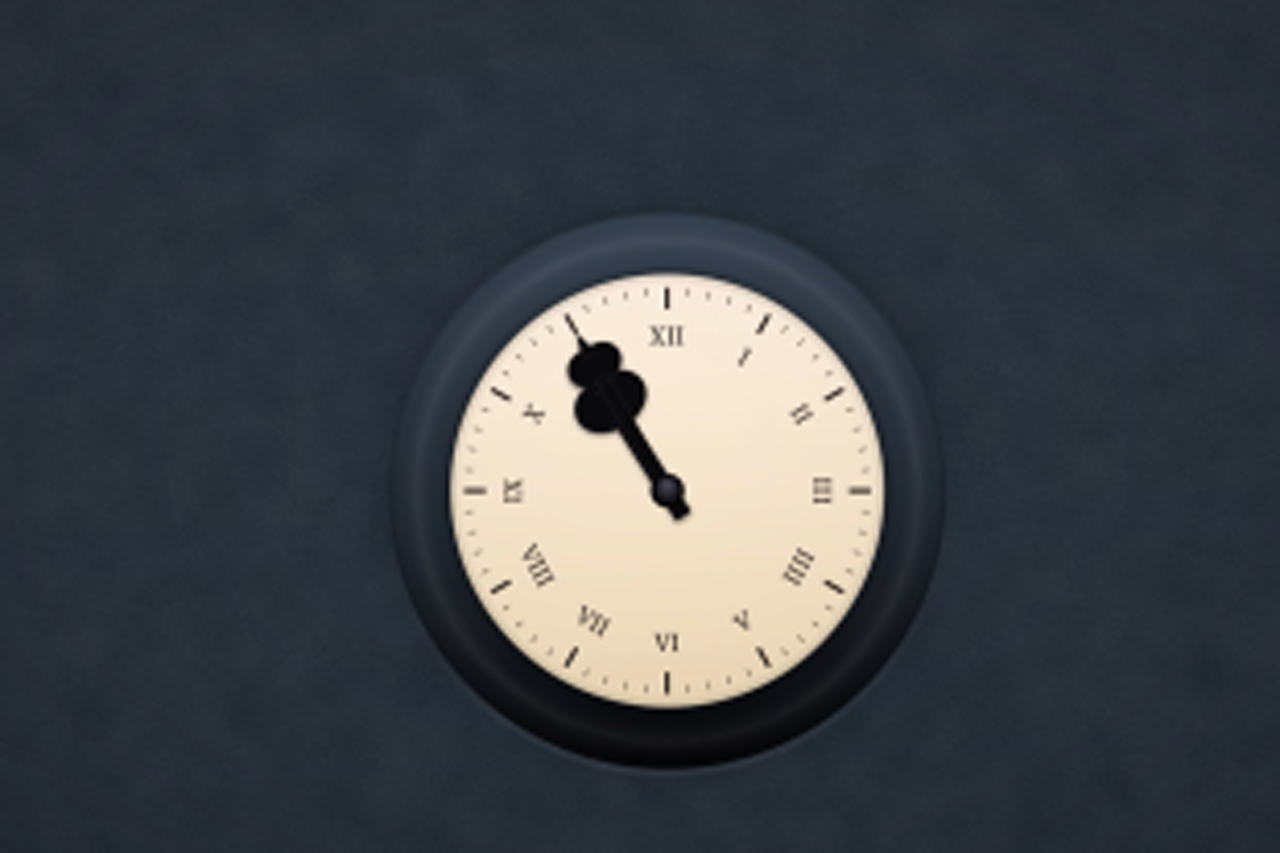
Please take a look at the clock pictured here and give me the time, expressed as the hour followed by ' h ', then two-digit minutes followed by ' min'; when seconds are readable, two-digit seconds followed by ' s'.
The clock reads 10 h 55 min
